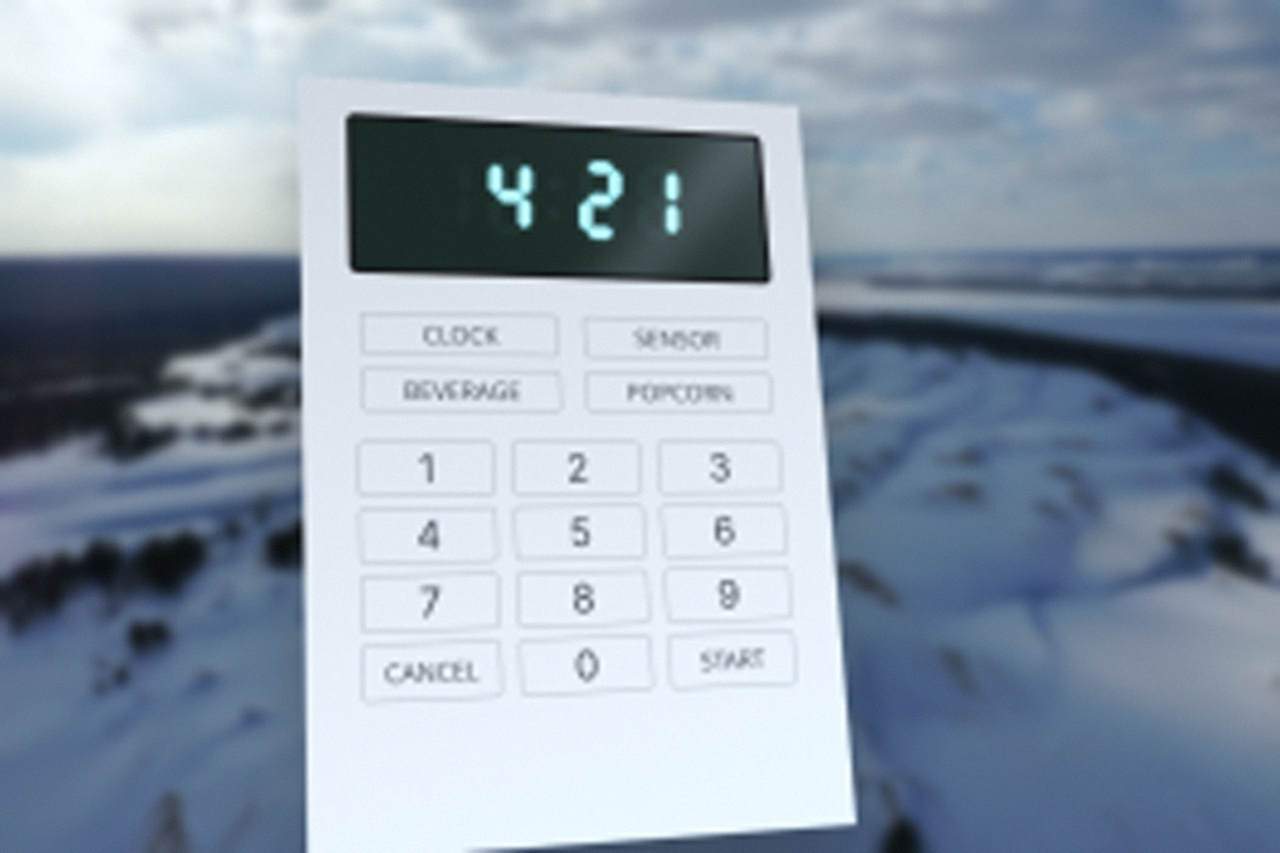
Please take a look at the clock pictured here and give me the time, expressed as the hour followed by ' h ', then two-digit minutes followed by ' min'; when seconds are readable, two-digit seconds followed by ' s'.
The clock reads 4 h 21 min
